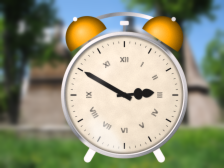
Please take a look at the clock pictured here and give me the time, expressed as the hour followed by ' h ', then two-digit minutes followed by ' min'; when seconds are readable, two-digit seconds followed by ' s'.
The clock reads 2 h 50 min
